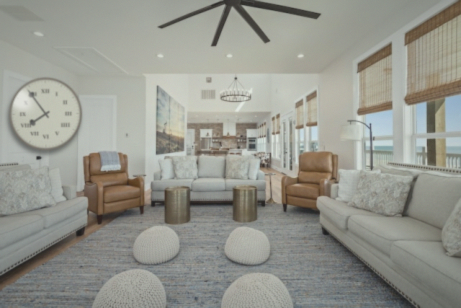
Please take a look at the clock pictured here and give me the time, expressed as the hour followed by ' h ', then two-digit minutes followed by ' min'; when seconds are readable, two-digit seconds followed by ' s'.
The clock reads 7 h 54 min
